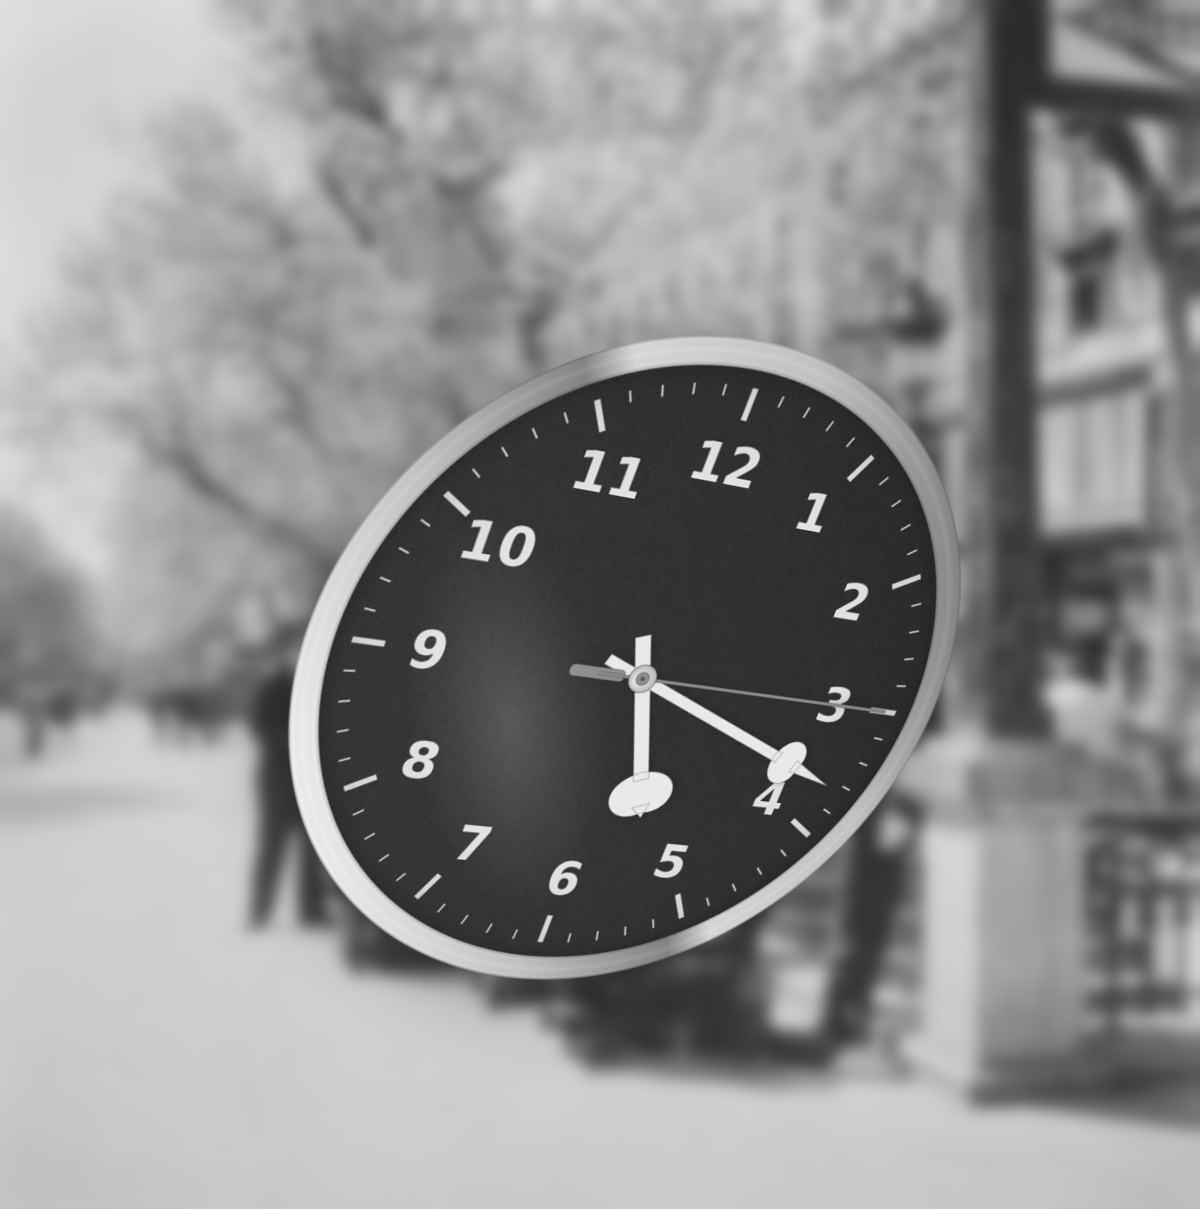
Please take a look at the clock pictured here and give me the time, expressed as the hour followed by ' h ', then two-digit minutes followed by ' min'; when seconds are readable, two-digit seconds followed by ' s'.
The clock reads 5 h 18 min 15 s
